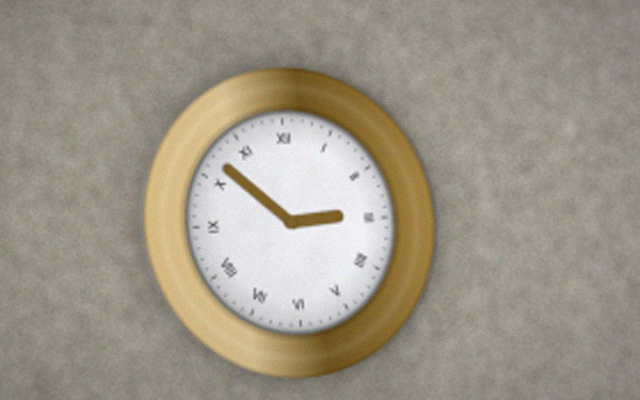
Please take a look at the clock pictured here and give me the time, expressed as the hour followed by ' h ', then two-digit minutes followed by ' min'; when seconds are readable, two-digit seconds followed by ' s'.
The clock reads 2 h 52 min
